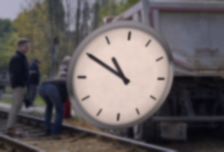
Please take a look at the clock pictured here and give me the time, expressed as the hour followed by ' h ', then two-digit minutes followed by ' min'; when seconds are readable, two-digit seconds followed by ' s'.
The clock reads 10 h 50 min
